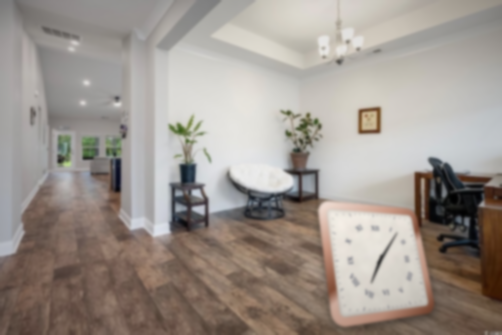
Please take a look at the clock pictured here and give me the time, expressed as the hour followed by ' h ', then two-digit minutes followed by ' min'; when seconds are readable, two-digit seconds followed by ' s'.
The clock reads 7 h 07 min
